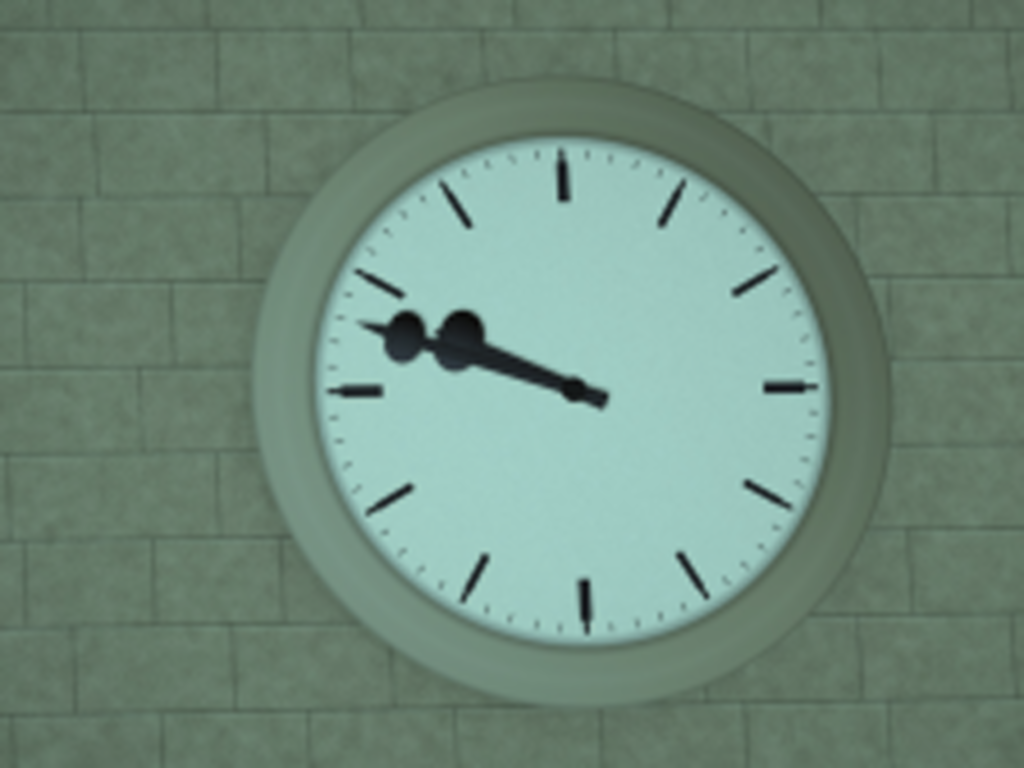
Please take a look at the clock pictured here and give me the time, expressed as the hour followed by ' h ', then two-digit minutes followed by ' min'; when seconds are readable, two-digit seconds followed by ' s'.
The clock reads 9 h 48 min
